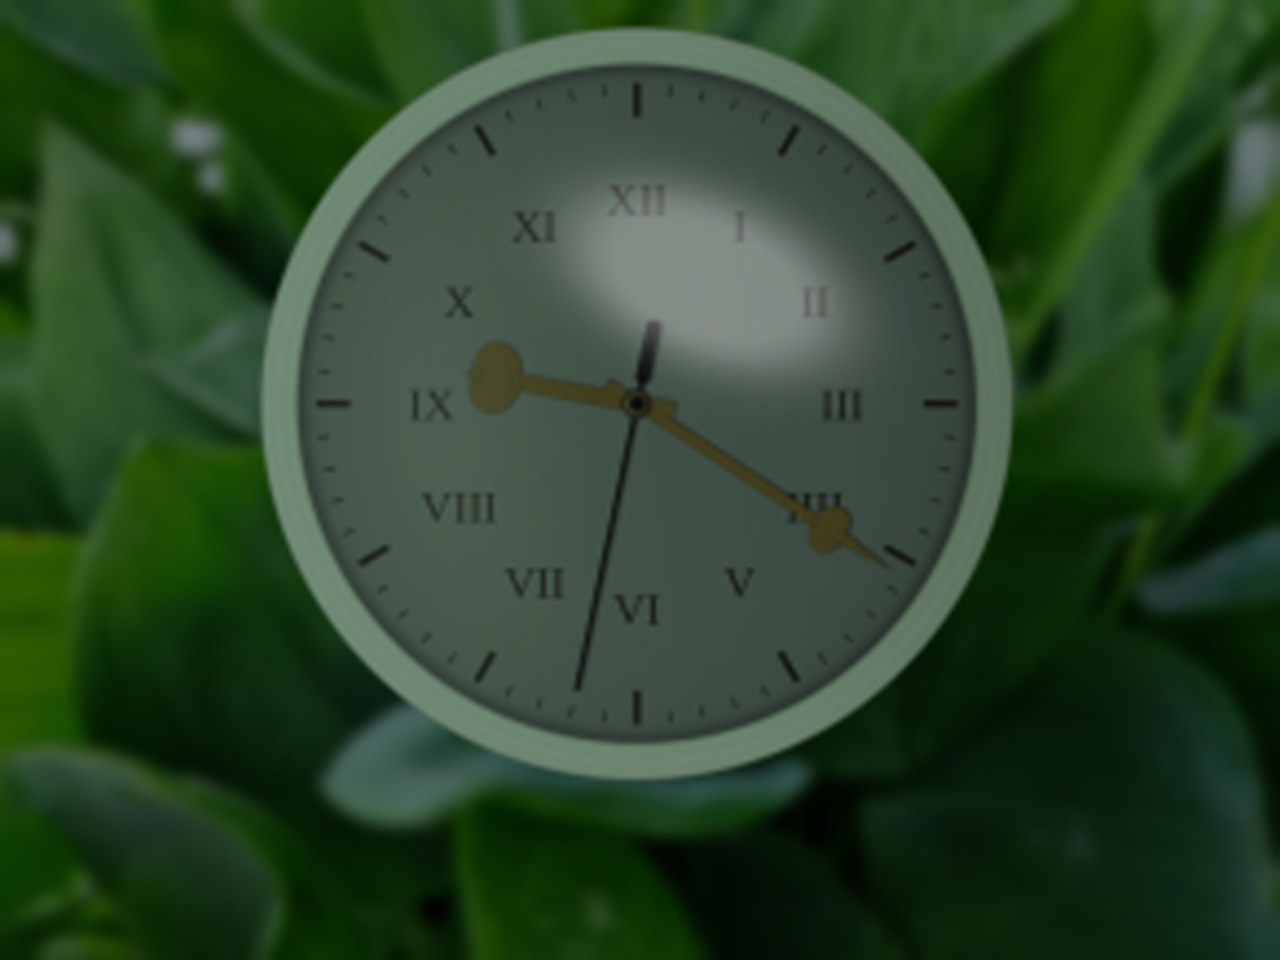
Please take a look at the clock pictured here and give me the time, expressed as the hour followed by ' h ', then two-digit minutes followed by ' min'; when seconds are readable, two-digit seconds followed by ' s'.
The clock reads 9 h 20 min 32 s
